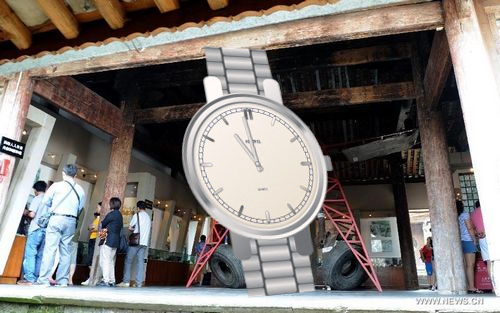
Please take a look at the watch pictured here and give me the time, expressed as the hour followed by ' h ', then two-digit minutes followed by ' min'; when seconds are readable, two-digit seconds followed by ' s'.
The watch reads 10 h 59 min
